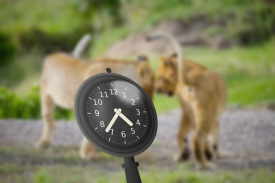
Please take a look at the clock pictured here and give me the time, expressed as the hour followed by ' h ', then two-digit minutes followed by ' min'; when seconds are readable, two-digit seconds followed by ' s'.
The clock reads 4 h 37 min
